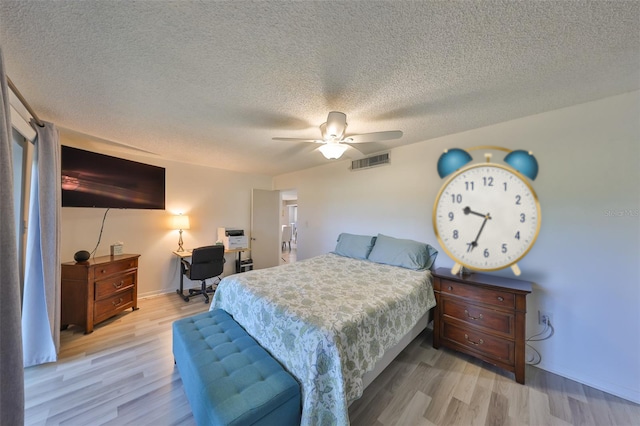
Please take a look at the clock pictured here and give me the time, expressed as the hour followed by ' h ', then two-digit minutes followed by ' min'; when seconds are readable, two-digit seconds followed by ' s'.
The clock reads 9 h 34 min
